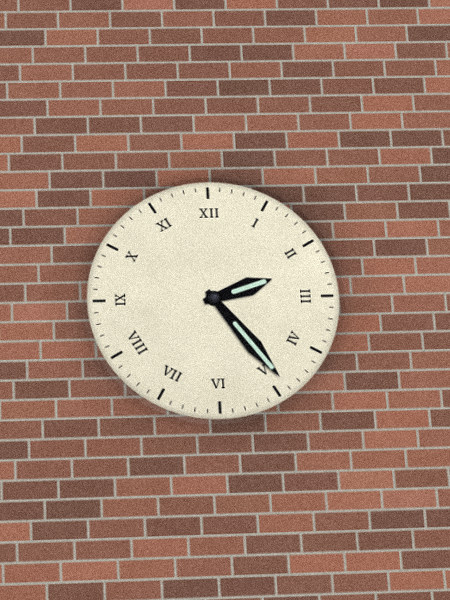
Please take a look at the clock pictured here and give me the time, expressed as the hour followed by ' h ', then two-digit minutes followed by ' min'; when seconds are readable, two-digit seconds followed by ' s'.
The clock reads 2 h 24 min
